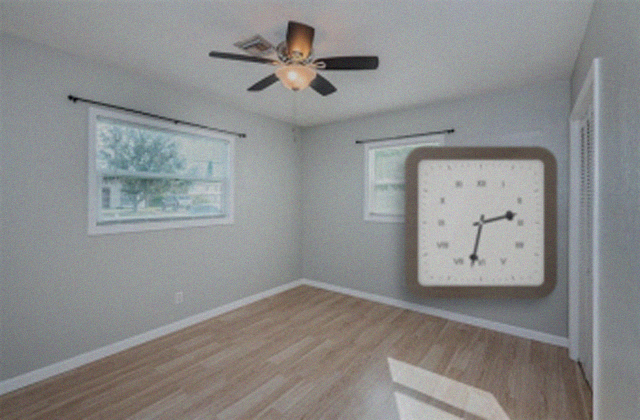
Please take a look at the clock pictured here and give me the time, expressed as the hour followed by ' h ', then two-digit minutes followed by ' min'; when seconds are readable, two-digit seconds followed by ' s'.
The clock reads 2 h 32 min
